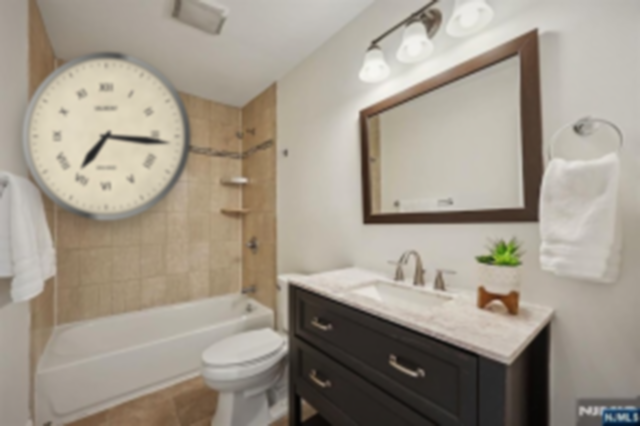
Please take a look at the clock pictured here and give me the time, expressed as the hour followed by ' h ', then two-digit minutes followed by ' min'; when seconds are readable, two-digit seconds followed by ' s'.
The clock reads 7 h 16 min
